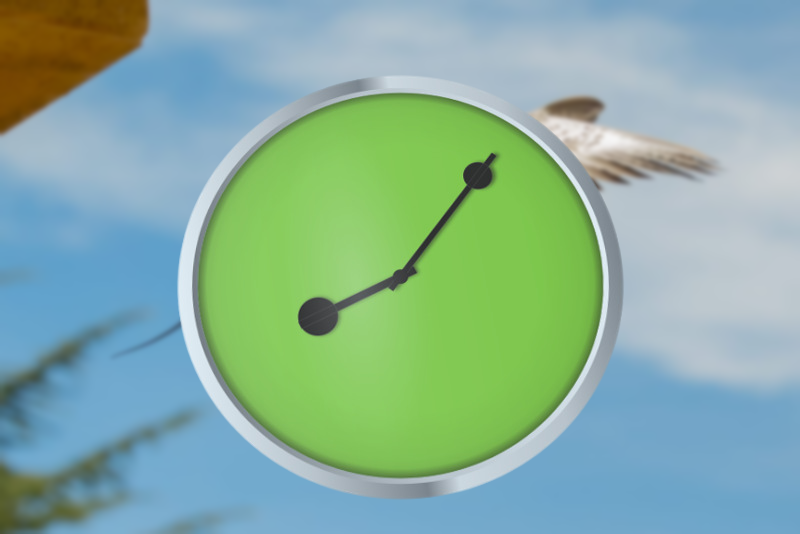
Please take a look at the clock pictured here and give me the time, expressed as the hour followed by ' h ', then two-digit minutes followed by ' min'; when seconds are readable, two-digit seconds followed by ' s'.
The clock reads 8 h 06 min
